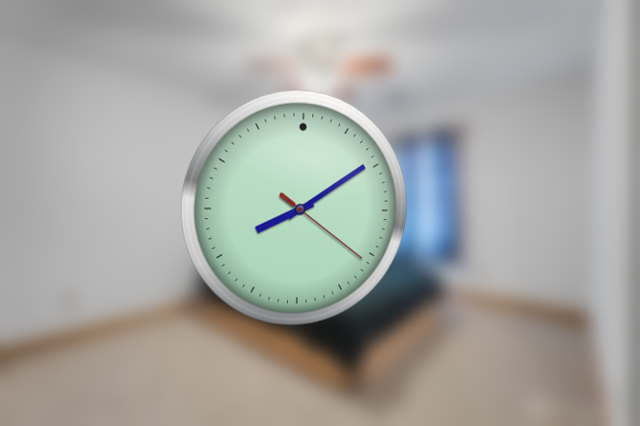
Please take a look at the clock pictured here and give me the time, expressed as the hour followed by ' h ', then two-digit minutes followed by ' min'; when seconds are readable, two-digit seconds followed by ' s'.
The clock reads 8 h 09 min 21 s
